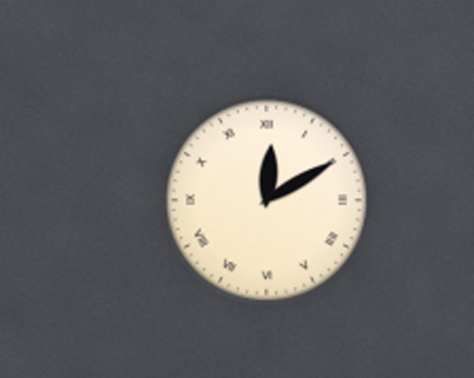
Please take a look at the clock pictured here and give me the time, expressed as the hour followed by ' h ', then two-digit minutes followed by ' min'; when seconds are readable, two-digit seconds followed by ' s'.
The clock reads 12 h 10 min
